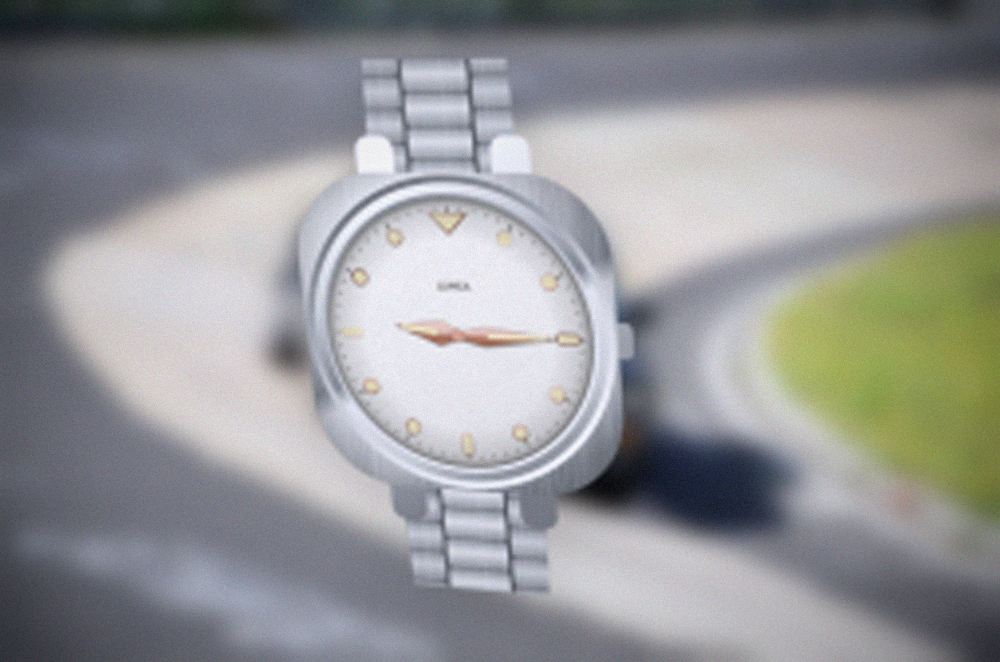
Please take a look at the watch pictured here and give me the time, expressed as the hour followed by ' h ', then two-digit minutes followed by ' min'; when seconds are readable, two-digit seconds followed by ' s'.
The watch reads 9 h 15 min
